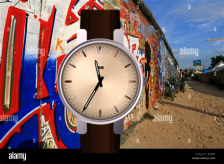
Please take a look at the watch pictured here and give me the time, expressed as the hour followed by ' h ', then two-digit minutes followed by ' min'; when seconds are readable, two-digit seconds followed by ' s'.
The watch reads 11 h 35 min
